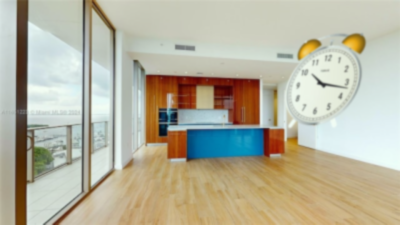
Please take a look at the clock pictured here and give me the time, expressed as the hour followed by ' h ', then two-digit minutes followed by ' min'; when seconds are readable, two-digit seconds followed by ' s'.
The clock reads 10 h 17 min
